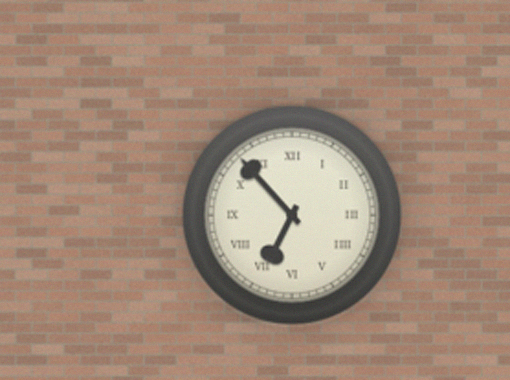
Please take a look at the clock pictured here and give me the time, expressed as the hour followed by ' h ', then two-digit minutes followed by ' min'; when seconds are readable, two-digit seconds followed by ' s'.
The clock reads 6 h 53 min
